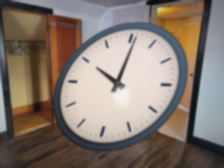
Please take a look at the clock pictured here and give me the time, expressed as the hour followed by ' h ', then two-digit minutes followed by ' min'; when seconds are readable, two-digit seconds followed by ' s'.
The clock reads 10 h 01 min
